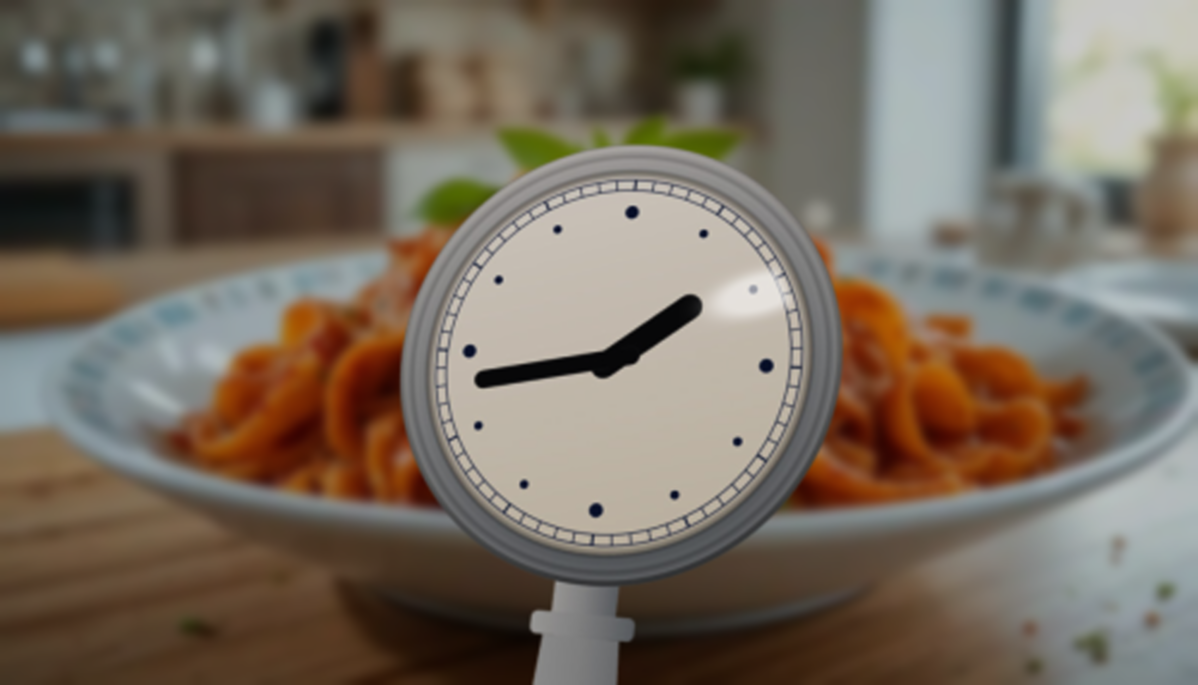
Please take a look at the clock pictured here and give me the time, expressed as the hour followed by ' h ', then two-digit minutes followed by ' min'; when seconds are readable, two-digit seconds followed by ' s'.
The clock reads 1 h 43 min
